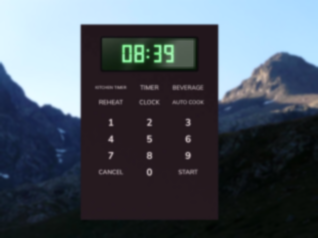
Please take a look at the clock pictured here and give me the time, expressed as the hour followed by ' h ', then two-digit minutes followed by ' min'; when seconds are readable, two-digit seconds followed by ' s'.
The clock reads 8 h 39 min
